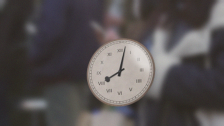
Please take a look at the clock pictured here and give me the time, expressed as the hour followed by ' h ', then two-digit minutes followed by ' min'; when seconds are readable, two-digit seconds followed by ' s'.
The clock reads 8 h 02 min
